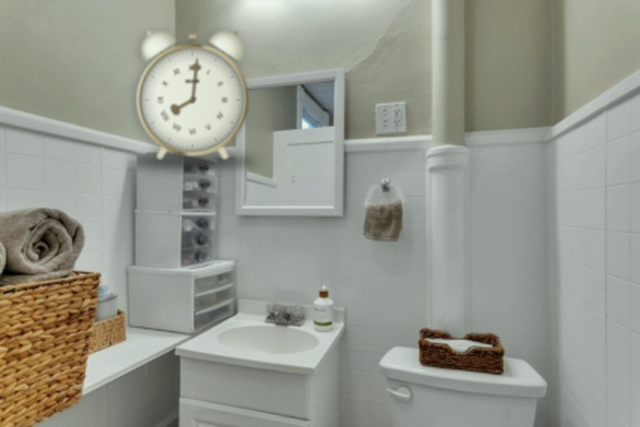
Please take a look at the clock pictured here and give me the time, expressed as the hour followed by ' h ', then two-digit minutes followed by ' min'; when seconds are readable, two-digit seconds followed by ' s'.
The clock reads 8 h 01 min
